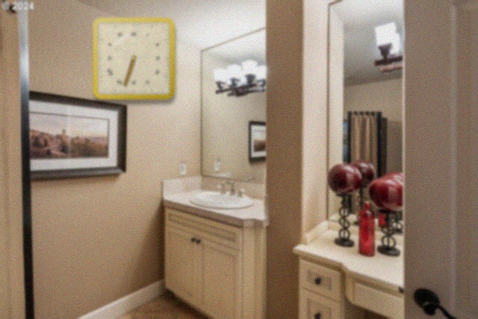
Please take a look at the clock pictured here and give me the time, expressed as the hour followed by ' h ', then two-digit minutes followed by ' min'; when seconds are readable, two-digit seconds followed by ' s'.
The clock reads 6 h 33 min
